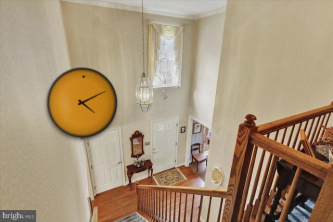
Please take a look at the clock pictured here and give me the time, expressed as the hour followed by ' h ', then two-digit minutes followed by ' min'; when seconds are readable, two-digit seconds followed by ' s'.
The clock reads 4 h 10 min
